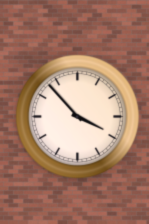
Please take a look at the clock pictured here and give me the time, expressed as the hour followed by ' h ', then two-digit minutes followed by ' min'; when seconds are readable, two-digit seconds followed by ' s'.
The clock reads 3 h 53 min
